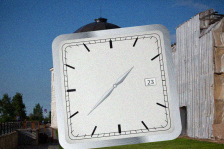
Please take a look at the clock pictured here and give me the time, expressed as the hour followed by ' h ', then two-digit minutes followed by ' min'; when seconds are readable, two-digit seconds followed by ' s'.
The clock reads 1 h 38 min
